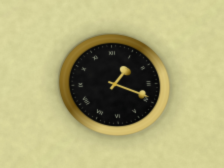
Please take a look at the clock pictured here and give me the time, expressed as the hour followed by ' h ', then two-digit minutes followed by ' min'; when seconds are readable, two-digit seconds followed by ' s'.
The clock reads 1 h 19 min
